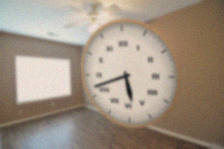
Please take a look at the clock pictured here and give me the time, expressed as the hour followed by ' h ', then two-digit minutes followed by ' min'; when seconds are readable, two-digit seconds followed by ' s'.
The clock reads 5 h 42 min
